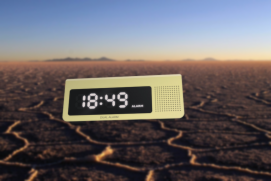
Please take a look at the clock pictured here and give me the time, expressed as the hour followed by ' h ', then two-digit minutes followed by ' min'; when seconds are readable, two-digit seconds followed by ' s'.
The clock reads 18 h 49 min
